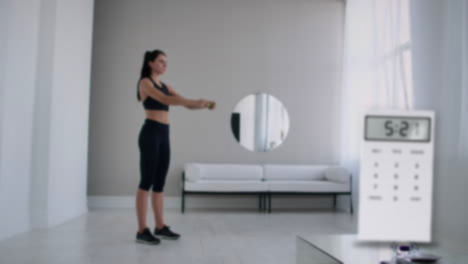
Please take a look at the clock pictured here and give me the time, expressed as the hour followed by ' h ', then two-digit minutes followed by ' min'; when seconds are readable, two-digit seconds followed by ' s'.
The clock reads 5 h 21 min
